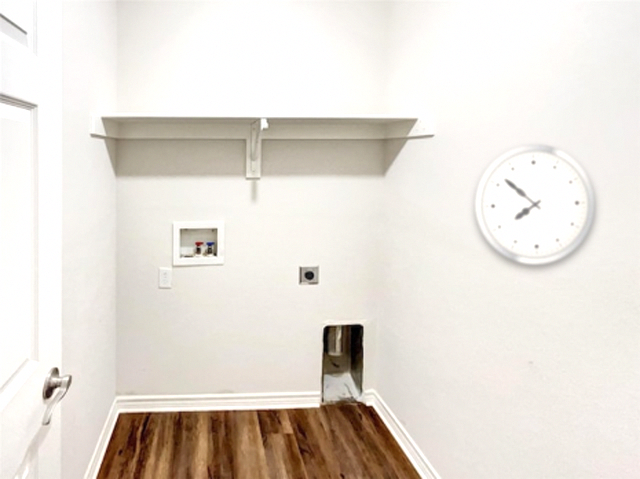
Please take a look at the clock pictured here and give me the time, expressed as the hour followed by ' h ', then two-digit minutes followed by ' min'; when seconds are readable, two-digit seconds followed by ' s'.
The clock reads 7 h 52 min
